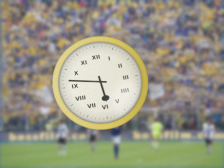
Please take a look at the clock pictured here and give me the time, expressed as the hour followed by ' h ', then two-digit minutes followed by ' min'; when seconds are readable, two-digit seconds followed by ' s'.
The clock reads 5 h 47 min
